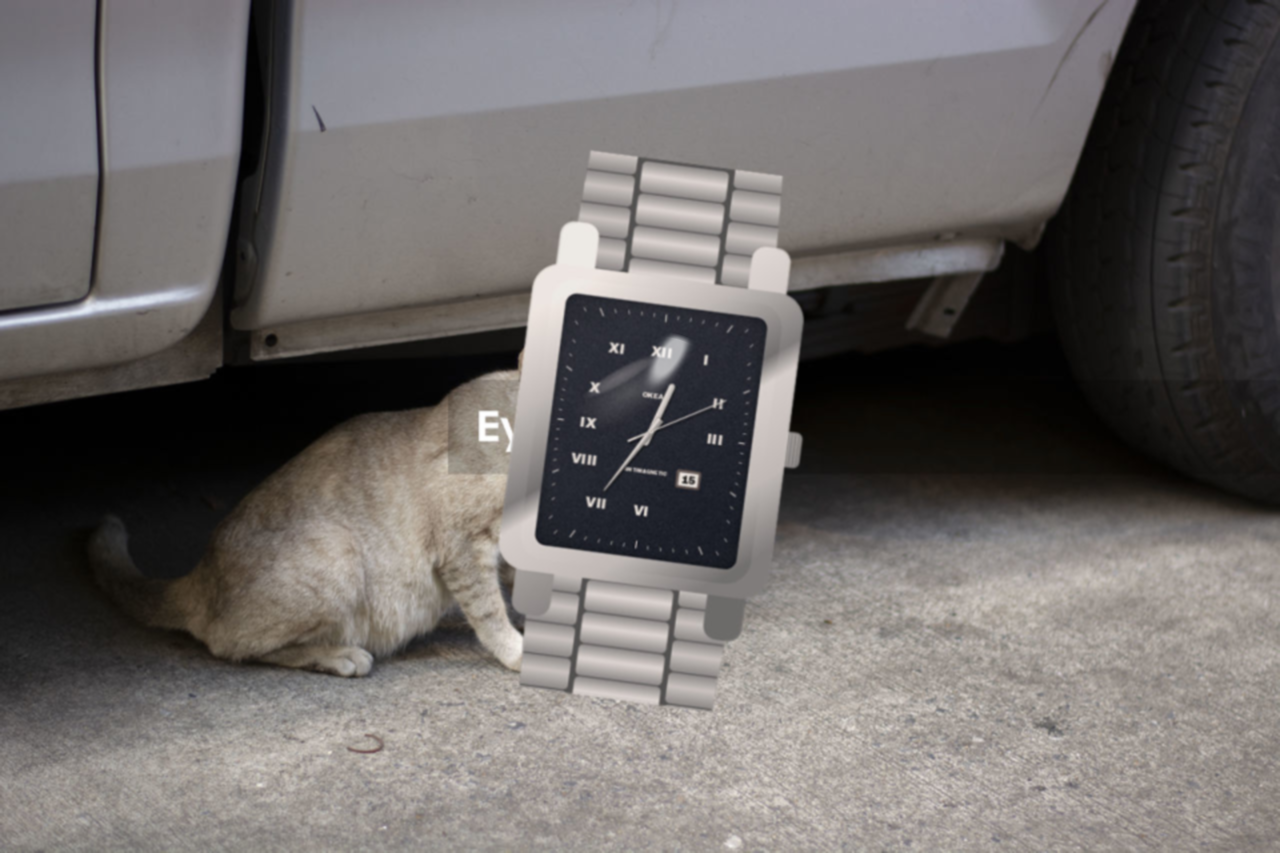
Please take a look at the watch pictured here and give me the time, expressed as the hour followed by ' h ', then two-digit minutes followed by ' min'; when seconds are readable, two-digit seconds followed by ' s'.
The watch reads 12 h 35 min 10 s
